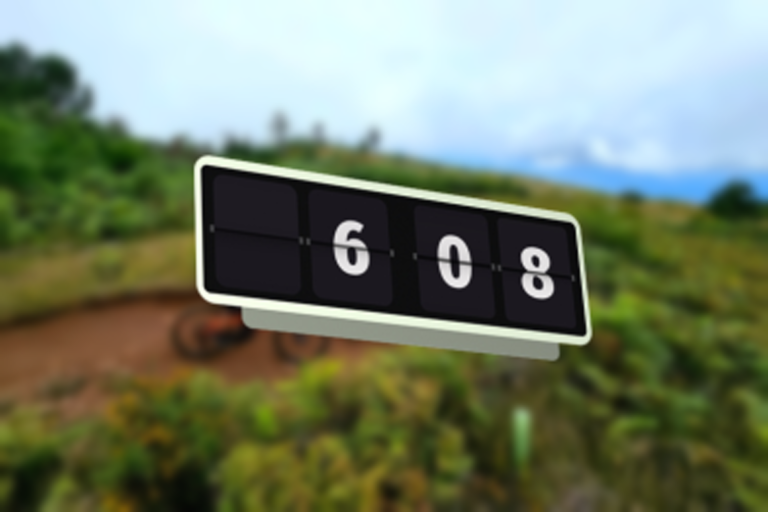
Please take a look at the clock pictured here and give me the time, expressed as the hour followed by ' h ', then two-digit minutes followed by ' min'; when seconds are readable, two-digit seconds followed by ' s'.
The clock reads 6 h 08 min
